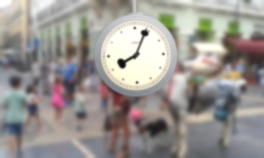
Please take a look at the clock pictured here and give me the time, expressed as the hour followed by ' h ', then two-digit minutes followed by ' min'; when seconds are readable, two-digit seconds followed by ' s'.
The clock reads 8 h 04 min
